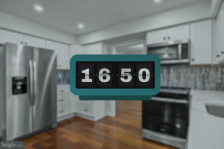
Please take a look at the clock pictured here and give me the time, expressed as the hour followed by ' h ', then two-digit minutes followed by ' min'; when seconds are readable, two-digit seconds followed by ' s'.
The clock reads 16 h 50 min
